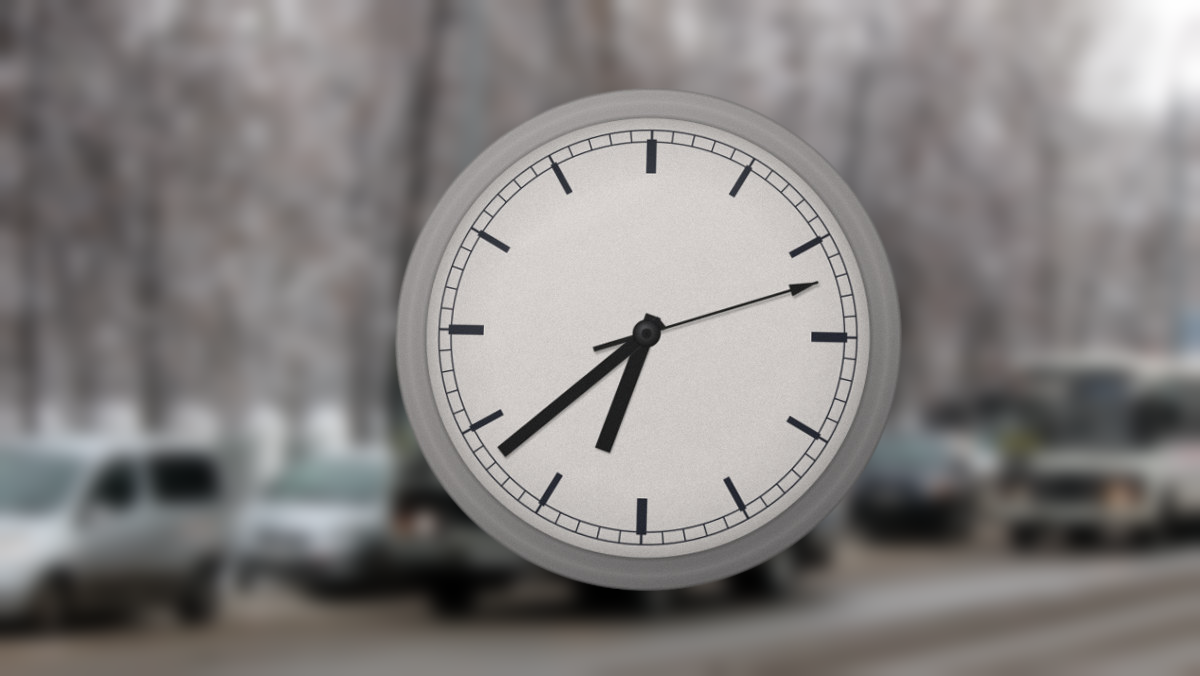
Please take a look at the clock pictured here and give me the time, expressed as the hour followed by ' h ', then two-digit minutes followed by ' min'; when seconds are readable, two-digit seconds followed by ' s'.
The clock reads 6 h 38 min 12 s
